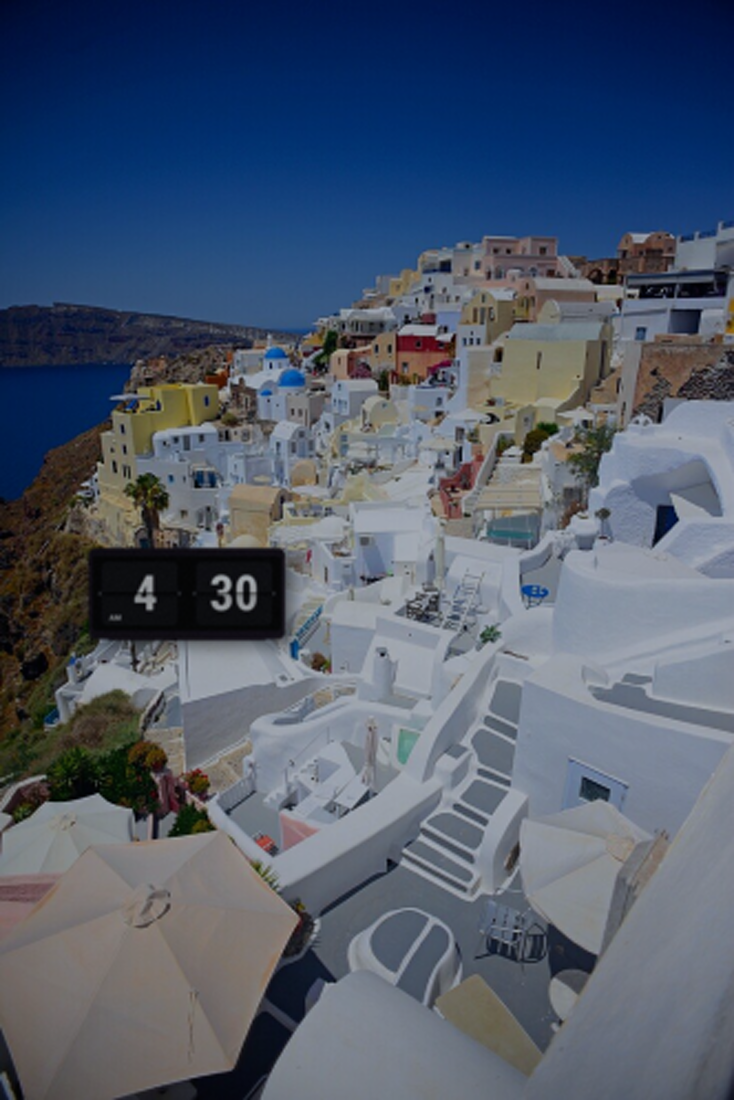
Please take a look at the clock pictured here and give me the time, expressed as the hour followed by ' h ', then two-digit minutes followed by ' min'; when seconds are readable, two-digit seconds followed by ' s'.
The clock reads 4 h 30 min
